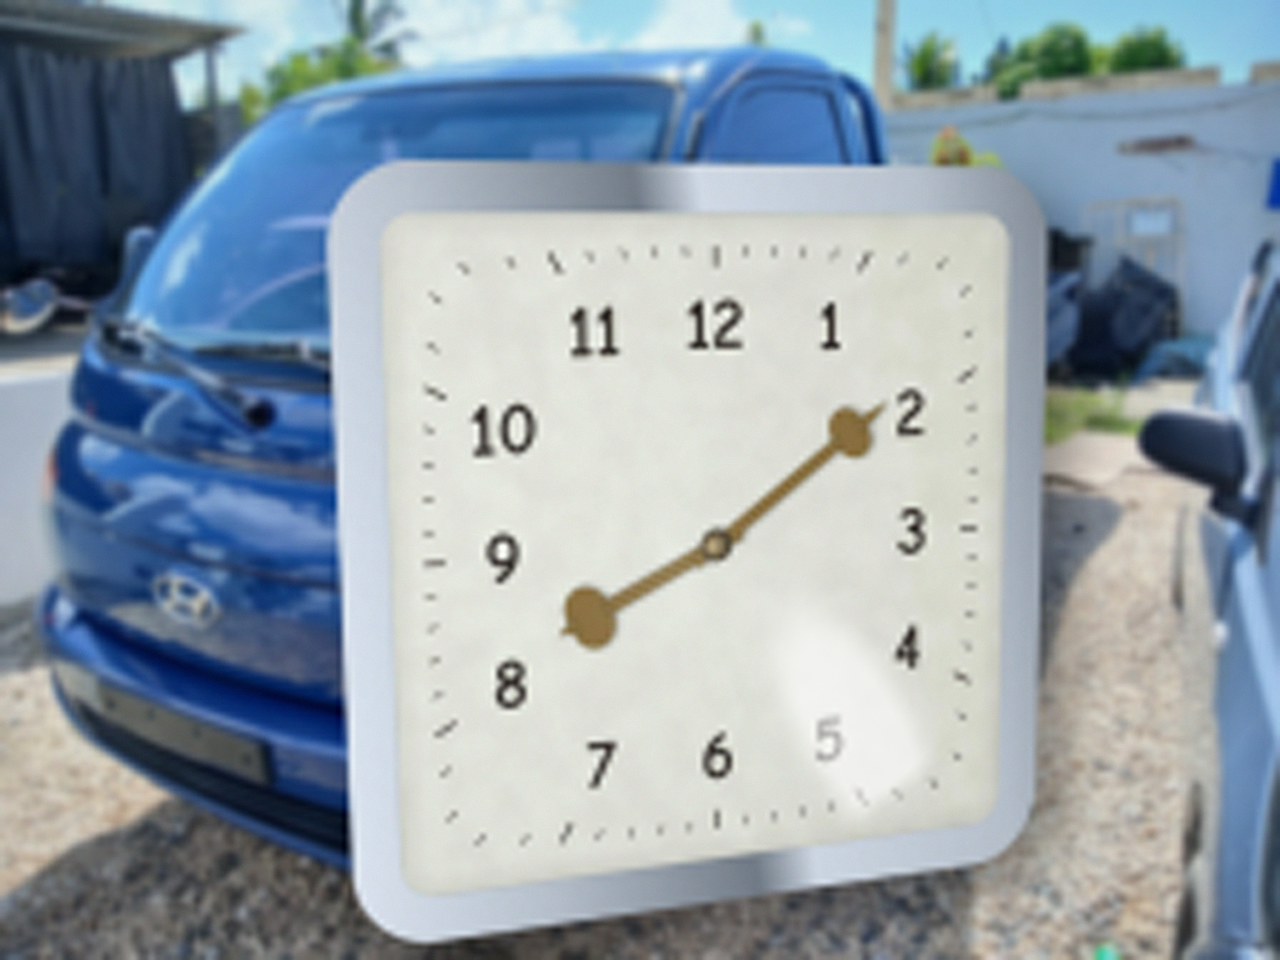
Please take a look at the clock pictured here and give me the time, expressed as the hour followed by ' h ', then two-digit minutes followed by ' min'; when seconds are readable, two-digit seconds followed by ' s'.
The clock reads 8 h 09 min
